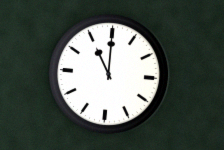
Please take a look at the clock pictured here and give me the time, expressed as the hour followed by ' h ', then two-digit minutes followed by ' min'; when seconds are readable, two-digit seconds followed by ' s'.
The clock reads 11 h 00 min
